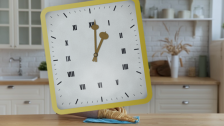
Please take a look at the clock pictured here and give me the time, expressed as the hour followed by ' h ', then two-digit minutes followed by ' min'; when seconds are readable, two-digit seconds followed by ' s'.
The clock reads 1 h 01 min
